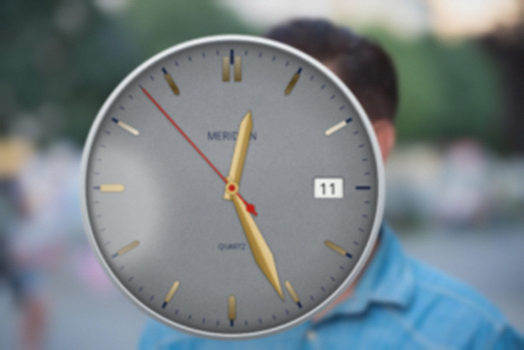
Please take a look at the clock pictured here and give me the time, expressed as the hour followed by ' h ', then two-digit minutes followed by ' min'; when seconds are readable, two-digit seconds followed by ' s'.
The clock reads 12 h 25 min 53 s
